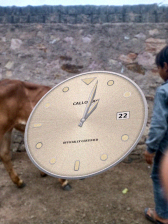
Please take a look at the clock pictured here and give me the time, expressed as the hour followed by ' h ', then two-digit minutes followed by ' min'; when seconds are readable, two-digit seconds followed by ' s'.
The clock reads 1 h 02 min
